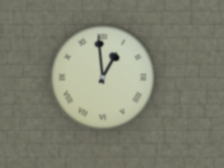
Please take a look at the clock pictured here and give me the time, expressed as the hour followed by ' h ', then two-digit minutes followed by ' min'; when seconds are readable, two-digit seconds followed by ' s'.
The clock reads 12 h 59 min
